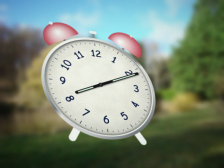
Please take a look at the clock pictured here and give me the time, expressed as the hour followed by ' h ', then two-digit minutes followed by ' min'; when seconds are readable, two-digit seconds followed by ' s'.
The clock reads 8 h 11 min
